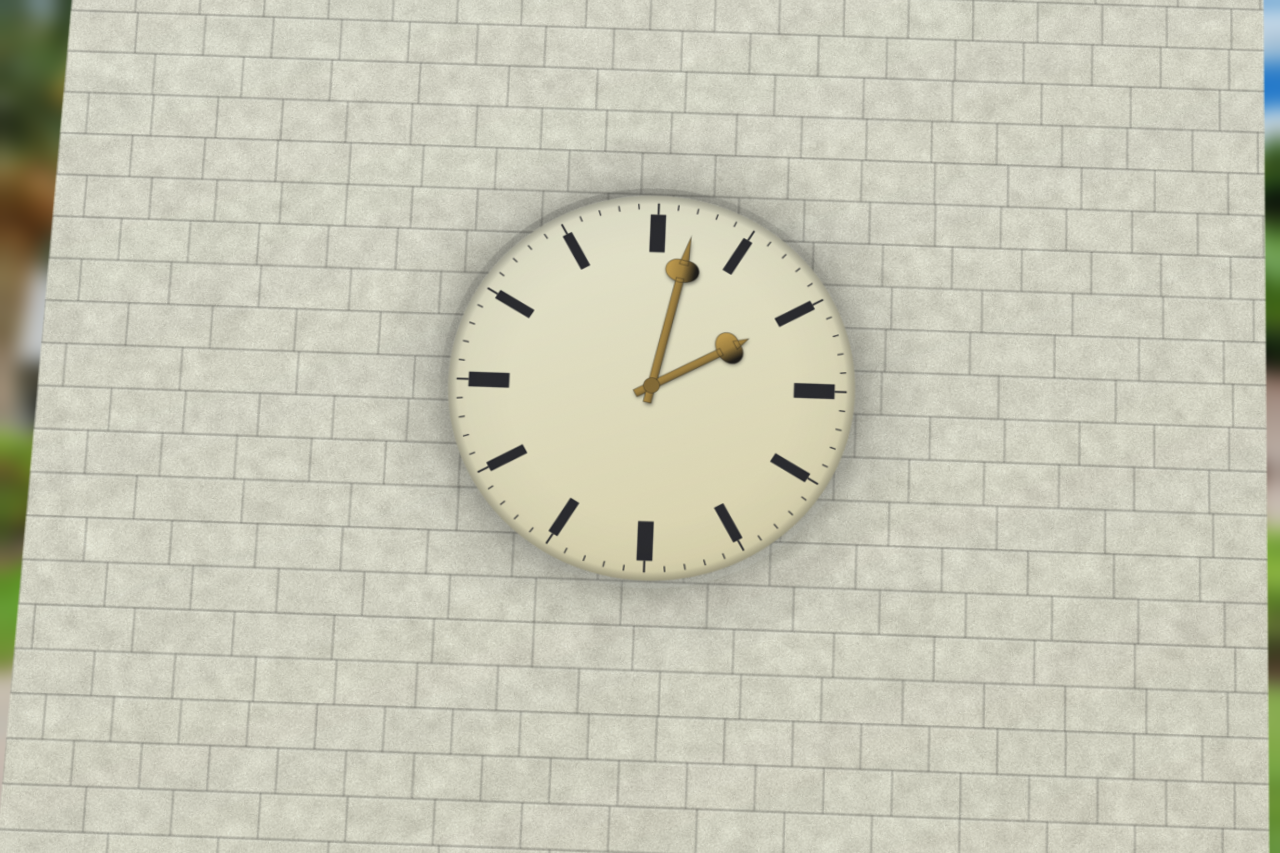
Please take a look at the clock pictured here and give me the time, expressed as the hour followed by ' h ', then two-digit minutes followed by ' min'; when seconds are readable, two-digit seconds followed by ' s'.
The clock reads 2 h 02 min
